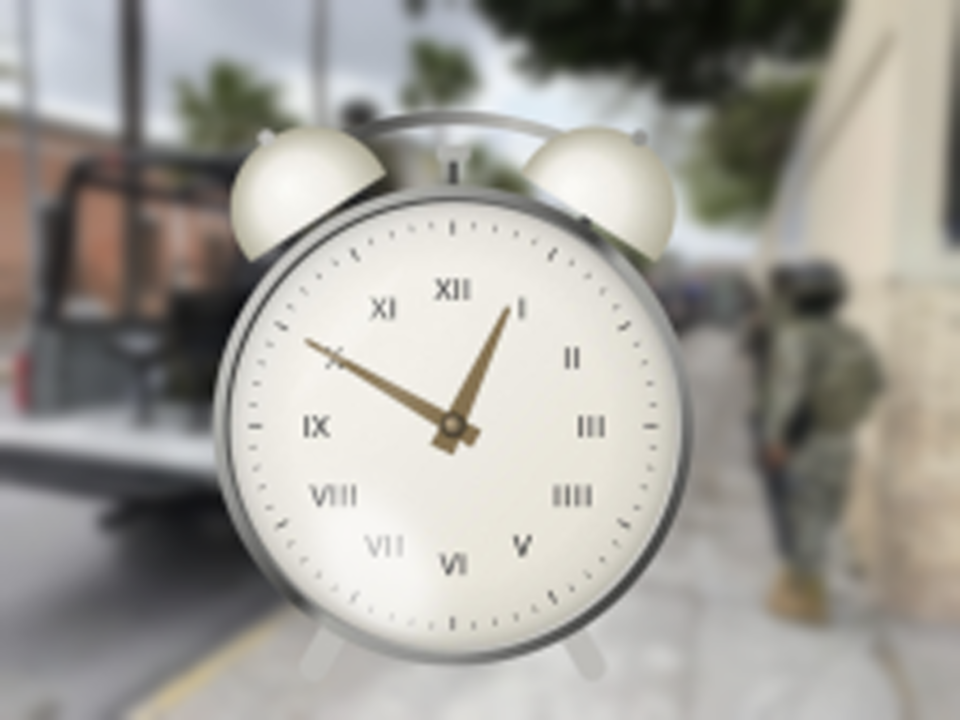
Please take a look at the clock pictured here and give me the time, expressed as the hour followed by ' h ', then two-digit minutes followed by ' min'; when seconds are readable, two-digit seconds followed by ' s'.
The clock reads 12 h 50 min
